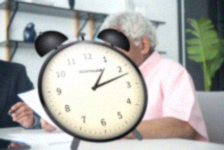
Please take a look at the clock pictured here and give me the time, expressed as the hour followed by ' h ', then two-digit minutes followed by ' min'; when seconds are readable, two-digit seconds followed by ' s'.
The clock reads 1 h 12 min
